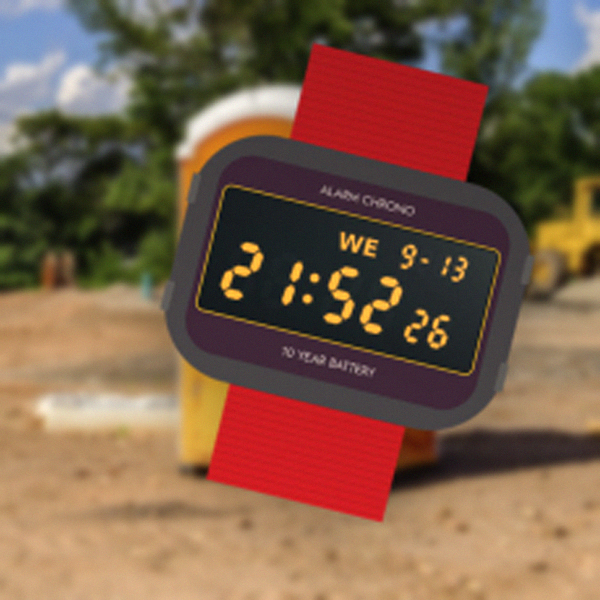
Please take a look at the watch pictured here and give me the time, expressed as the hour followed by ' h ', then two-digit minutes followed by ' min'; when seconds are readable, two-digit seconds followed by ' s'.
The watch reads 21 h 52 min 26 s
